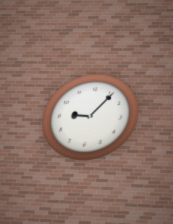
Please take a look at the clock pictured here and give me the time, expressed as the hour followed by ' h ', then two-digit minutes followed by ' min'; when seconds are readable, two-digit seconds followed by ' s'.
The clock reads 9 h 06 min
